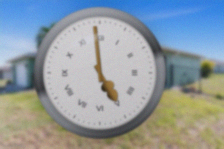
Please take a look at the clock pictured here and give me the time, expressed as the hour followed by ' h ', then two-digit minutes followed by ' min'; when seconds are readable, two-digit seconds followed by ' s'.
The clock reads 4 h 59 min
